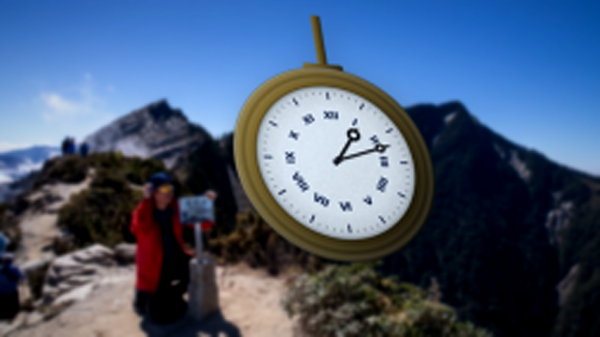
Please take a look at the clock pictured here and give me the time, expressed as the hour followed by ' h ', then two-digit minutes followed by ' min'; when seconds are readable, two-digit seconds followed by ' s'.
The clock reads 1 h 12 min
